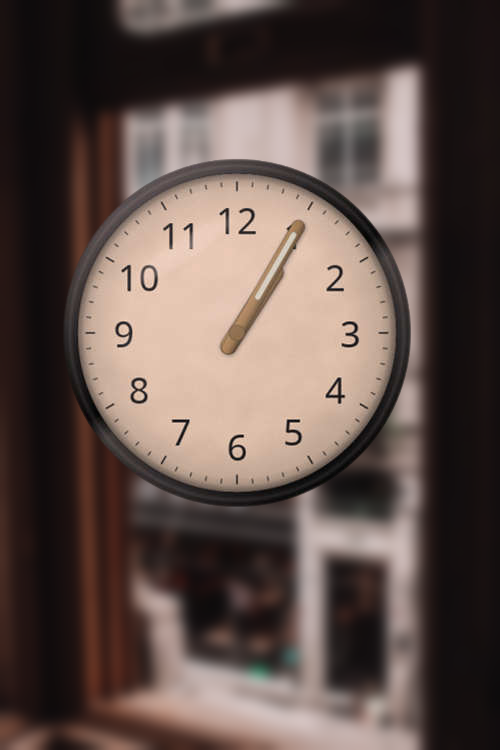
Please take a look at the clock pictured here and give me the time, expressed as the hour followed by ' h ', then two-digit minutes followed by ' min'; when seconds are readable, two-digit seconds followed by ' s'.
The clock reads 1 h 05 min
